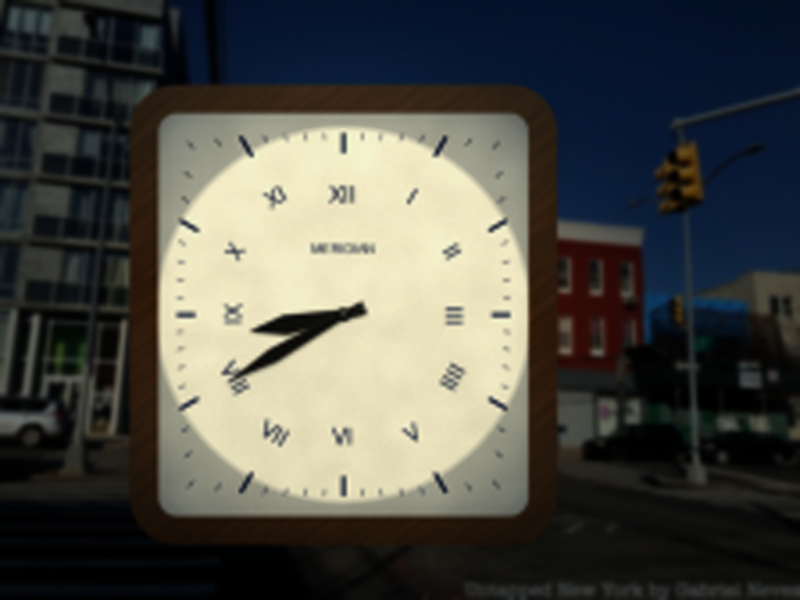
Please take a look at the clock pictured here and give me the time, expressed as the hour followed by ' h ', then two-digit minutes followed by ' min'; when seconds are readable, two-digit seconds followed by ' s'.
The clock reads 8 h 40 min
